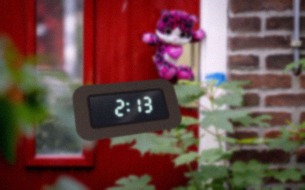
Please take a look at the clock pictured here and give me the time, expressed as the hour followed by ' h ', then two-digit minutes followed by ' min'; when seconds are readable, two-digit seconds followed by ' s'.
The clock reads 2 h 13 min
